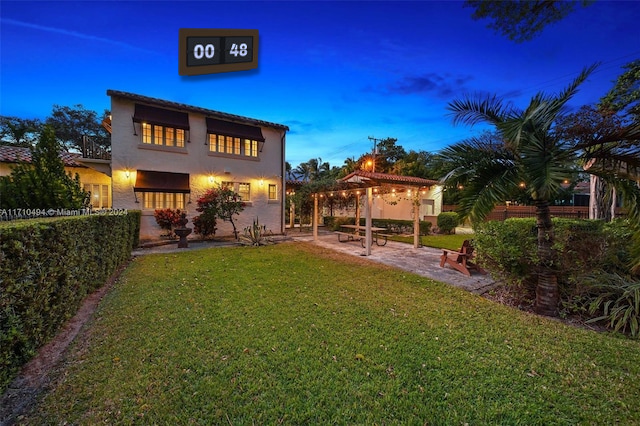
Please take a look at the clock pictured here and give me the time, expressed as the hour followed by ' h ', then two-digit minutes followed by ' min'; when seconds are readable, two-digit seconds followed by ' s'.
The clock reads 0 h 48 min
